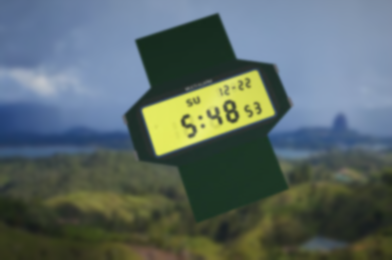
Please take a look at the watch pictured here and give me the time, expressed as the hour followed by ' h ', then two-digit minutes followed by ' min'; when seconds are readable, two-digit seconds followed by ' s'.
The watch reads 5 h 48 min 53 s
